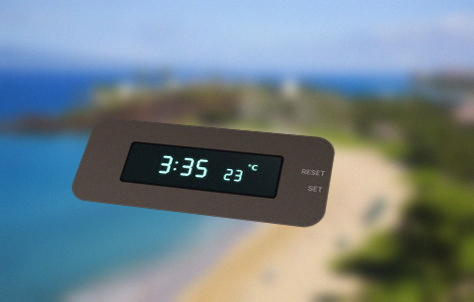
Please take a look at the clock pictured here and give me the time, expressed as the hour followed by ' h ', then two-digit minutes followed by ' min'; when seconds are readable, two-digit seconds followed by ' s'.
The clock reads 3 h 35 min
